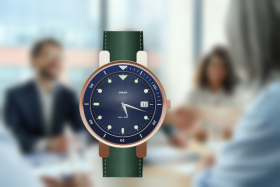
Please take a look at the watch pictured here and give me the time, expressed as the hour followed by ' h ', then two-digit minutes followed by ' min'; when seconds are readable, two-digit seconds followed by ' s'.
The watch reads 5 h 18 min
